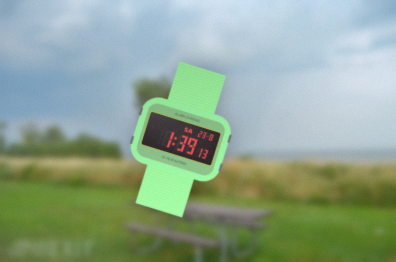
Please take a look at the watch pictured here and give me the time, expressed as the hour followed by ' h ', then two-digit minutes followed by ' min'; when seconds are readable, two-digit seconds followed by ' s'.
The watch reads 1 h 39 min 13 s
